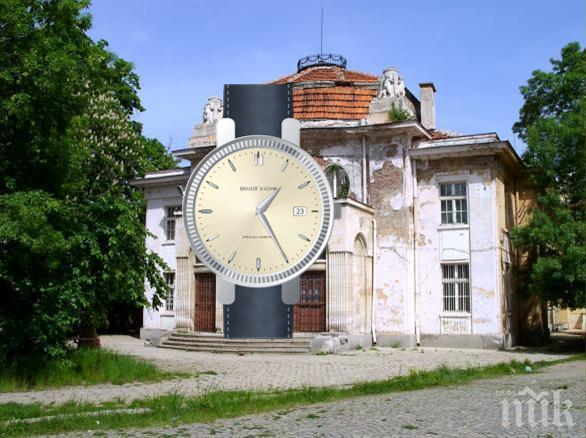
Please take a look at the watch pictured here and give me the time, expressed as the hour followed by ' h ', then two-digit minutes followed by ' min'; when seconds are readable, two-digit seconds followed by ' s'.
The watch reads 1 h 25 min
